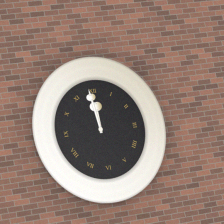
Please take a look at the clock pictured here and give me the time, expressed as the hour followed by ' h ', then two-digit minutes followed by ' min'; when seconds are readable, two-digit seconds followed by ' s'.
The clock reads 11 h 59 min
